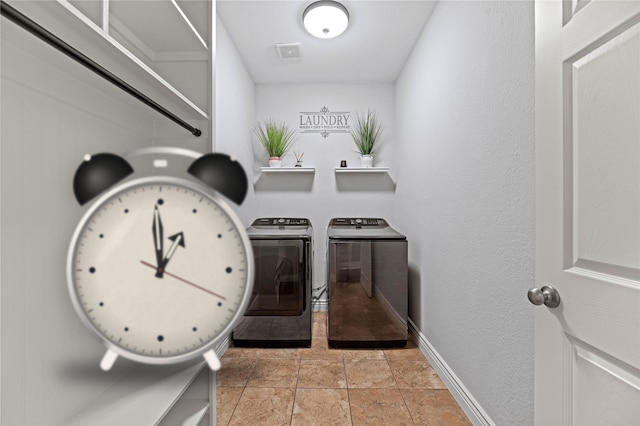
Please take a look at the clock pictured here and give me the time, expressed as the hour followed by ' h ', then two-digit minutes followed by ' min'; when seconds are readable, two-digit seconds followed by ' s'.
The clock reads 12 h 59 min 19 s
